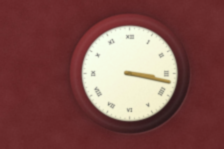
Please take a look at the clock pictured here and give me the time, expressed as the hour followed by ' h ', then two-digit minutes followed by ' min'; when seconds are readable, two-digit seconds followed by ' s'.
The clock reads 3 h 17 min
